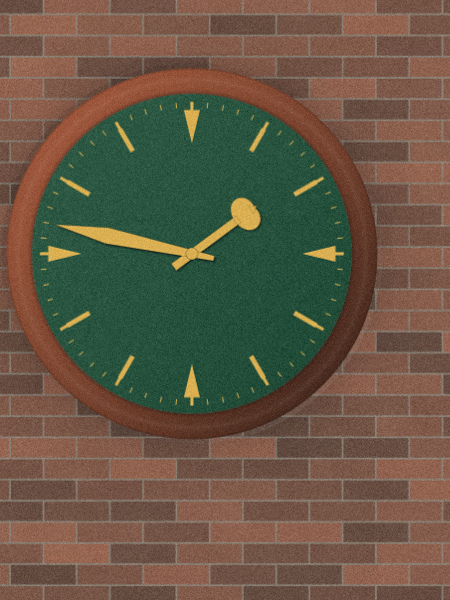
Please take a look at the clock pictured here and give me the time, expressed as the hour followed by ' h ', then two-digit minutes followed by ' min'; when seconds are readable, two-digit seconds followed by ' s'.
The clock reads 1 h 47 min
